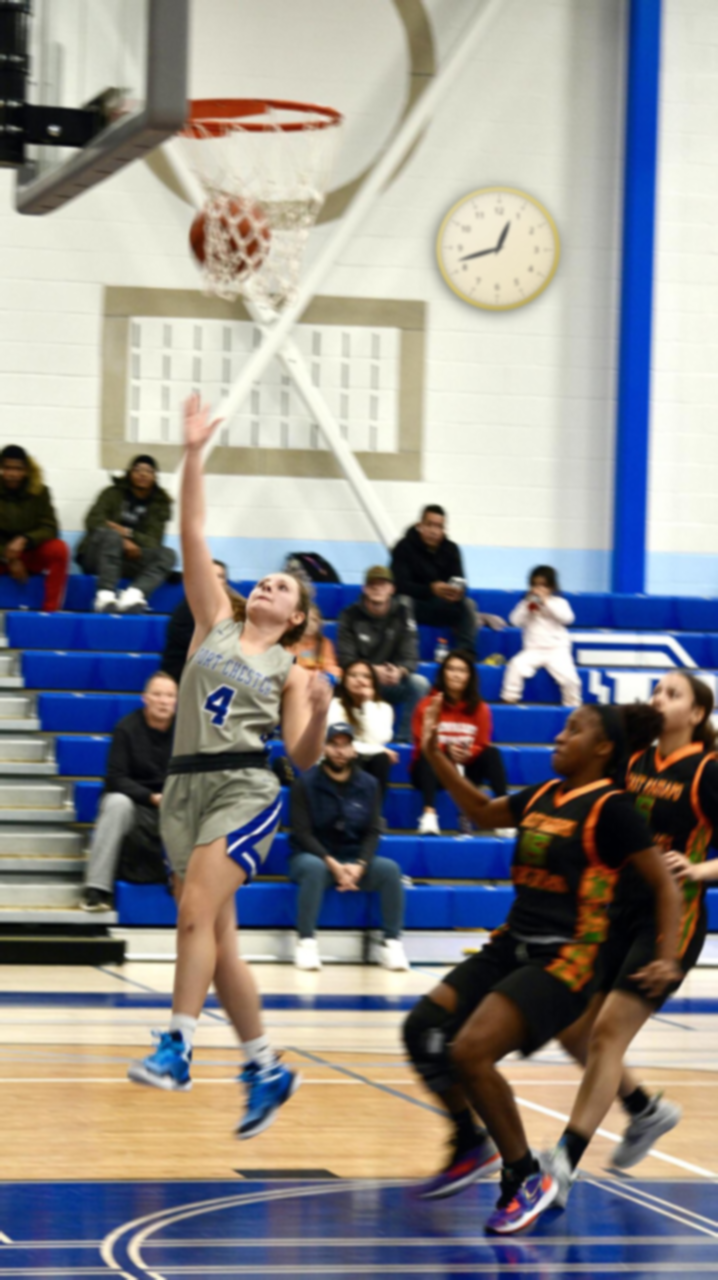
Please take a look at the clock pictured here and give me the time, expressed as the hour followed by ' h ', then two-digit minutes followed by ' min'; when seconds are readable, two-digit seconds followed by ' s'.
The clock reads 12 h 42 min
